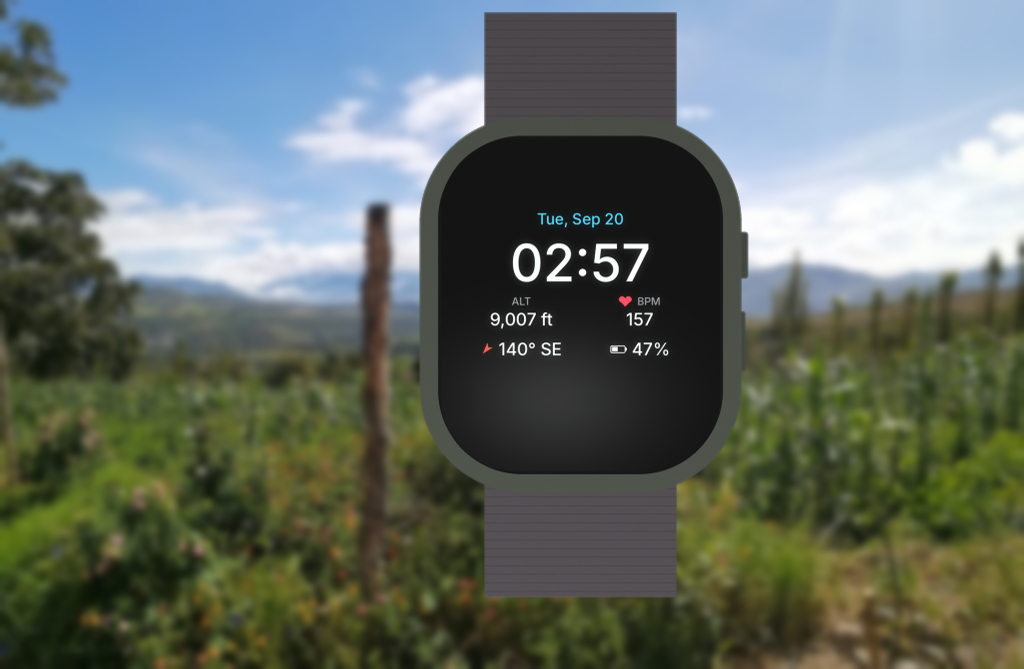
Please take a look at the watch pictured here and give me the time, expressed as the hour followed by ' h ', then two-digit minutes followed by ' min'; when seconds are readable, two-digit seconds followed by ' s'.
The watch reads 2 h 57 min
